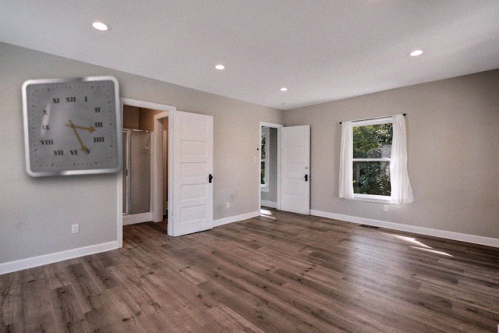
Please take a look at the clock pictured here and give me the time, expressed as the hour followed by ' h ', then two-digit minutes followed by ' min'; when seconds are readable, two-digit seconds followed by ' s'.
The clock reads 3 h 26 min
